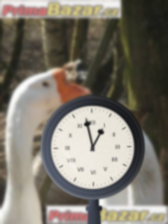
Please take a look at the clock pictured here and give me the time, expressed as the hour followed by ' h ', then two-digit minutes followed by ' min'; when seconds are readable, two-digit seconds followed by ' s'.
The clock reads 12 h 58 min
